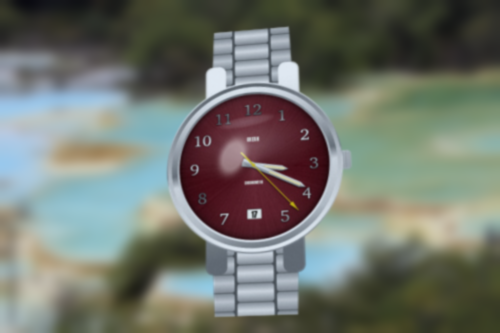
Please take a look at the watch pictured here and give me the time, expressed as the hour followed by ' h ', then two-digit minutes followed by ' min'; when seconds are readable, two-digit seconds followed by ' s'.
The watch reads 3 h 19 min 23 s
